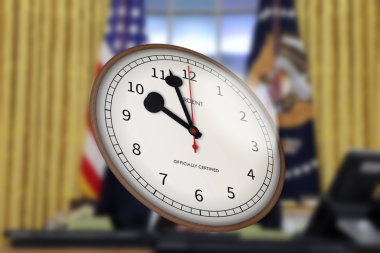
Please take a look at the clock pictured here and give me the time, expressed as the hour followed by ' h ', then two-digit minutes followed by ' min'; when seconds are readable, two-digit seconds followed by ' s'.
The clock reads 9 h 57 min 00 s
